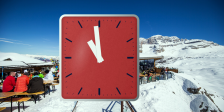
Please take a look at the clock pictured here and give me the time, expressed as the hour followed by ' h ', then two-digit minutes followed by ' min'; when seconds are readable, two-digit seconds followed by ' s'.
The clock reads 10 h 59 min
